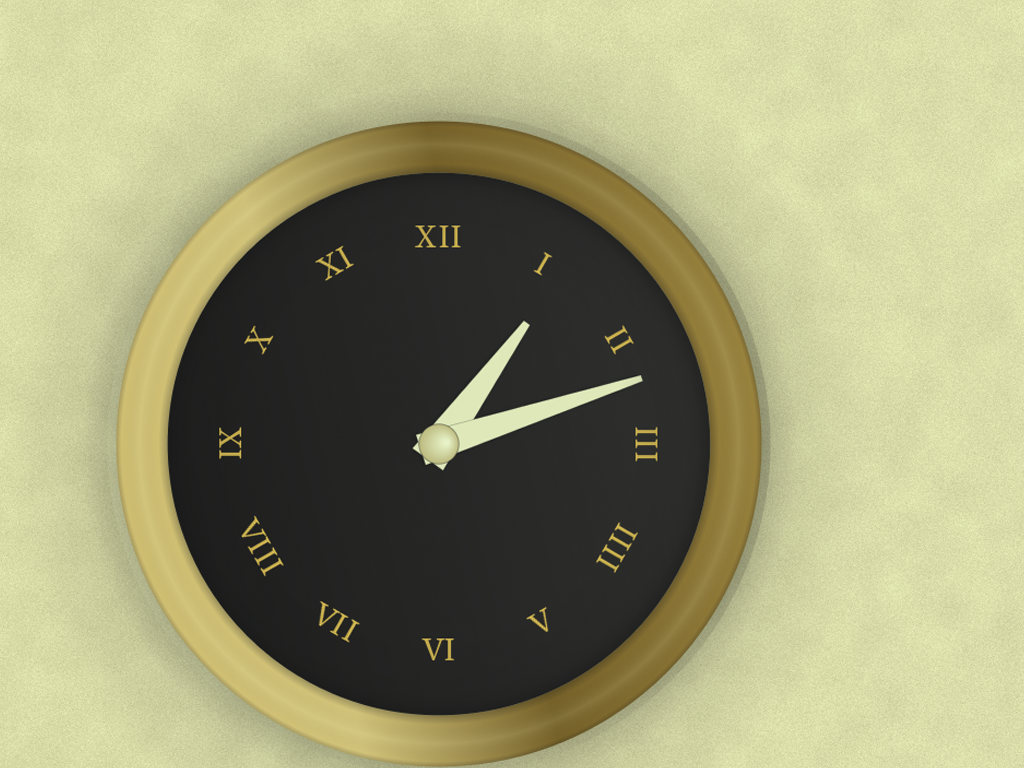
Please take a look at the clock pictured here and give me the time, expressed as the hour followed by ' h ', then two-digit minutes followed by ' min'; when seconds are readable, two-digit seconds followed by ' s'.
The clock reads 1 h 12 min
